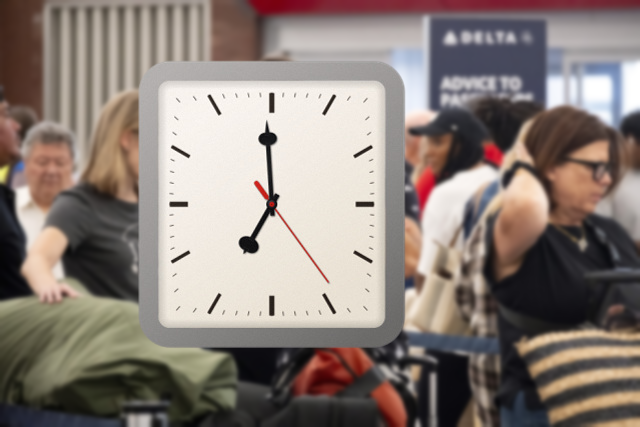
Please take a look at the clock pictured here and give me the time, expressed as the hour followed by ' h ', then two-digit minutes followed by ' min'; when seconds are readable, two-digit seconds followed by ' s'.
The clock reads 6 h 59 min 24 s
